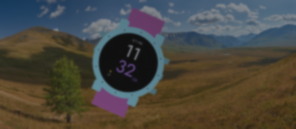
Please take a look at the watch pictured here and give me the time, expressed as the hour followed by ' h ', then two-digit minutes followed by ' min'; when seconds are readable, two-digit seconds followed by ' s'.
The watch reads 11 h 32 min
